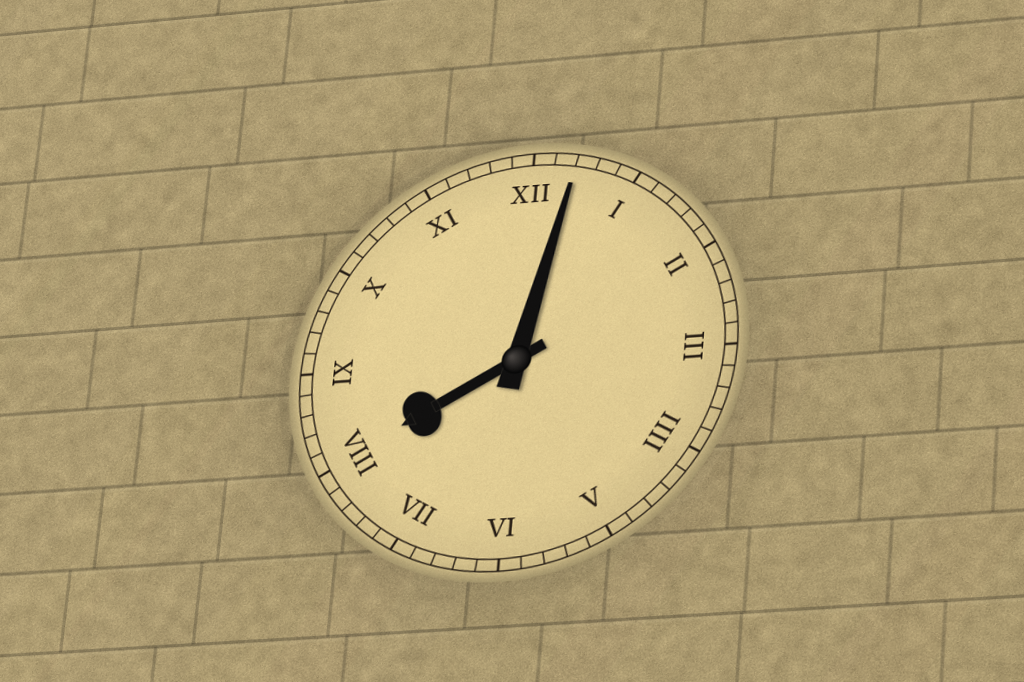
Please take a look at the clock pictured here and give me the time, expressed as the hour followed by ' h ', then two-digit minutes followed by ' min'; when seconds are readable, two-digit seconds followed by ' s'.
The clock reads 8 h 02 min
